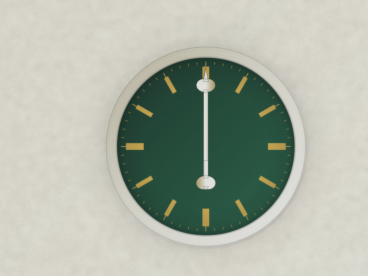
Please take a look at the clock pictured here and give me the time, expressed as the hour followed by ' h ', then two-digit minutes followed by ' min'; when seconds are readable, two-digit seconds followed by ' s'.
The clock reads 6 h 00 min
